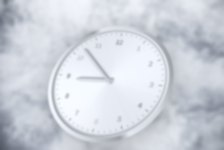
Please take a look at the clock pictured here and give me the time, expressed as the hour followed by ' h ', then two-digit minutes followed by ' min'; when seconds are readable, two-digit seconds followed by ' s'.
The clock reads 8 h 52 min
